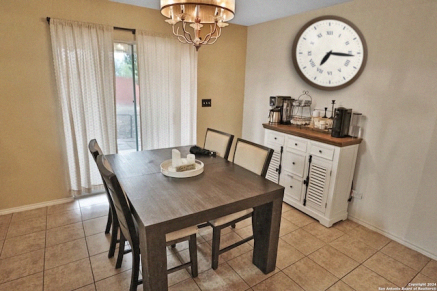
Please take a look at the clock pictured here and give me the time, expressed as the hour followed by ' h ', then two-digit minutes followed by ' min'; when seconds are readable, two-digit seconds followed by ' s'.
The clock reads 7 h 16 min
